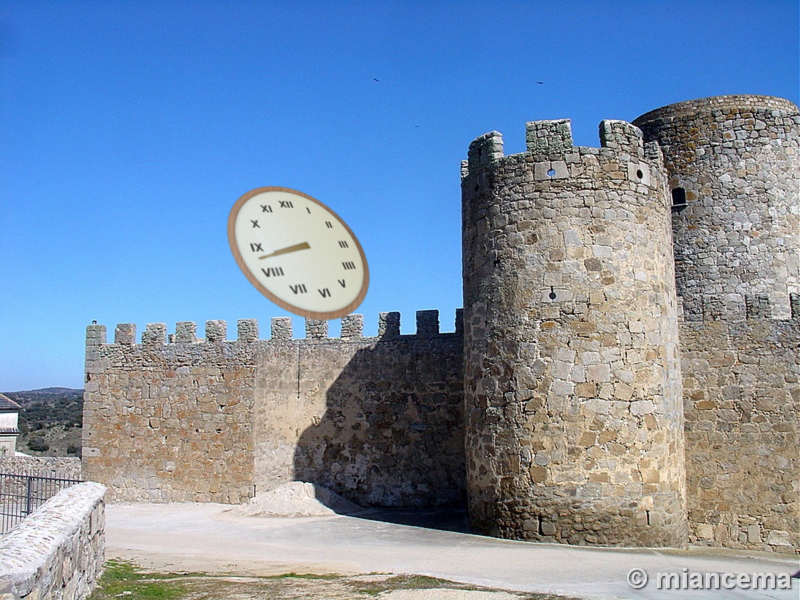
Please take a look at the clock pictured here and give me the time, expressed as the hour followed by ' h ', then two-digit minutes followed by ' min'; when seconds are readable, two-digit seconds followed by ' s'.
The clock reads 8 h 43 min
